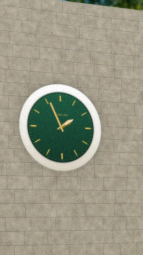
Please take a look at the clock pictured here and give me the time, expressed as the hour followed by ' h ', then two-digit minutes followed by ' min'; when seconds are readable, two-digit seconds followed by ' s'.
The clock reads 1 h 56 min
